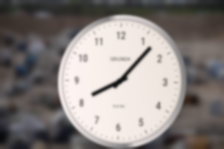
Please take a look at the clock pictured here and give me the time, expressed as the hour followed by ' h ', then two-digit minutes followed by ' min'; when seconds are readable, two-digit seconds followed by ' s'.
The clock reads 8 h 07 min
